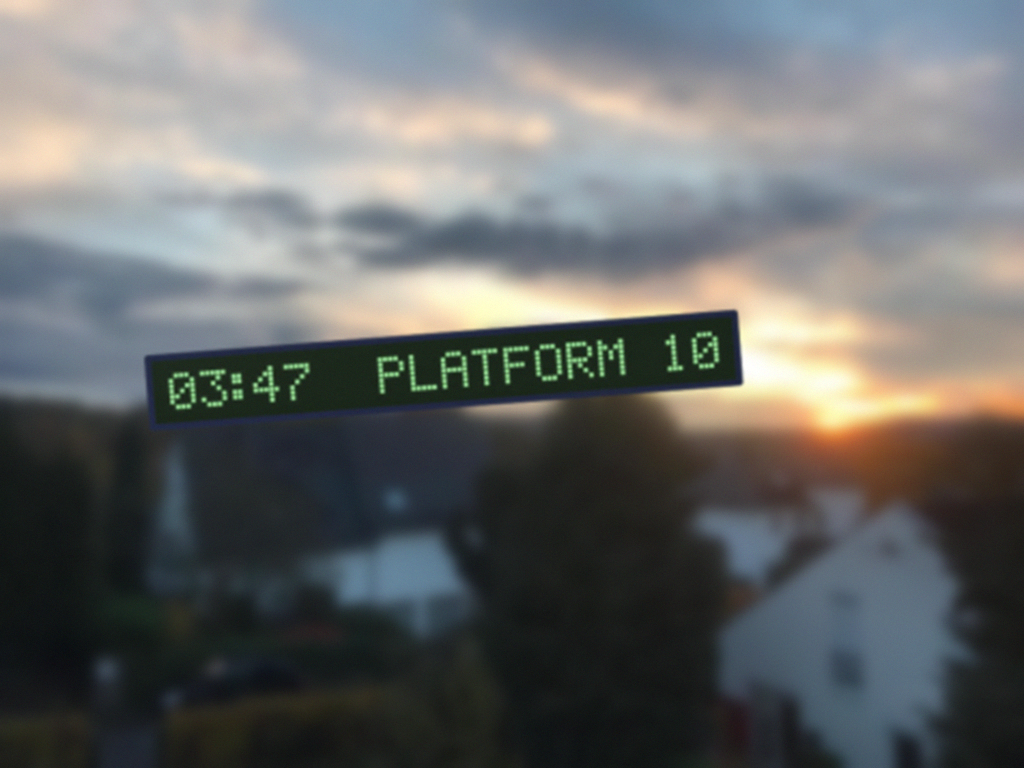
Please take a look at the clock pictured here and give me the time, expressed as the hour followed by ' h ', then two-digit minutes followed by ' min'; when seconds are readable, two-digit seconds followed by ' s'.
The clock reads 3 h 47 min
